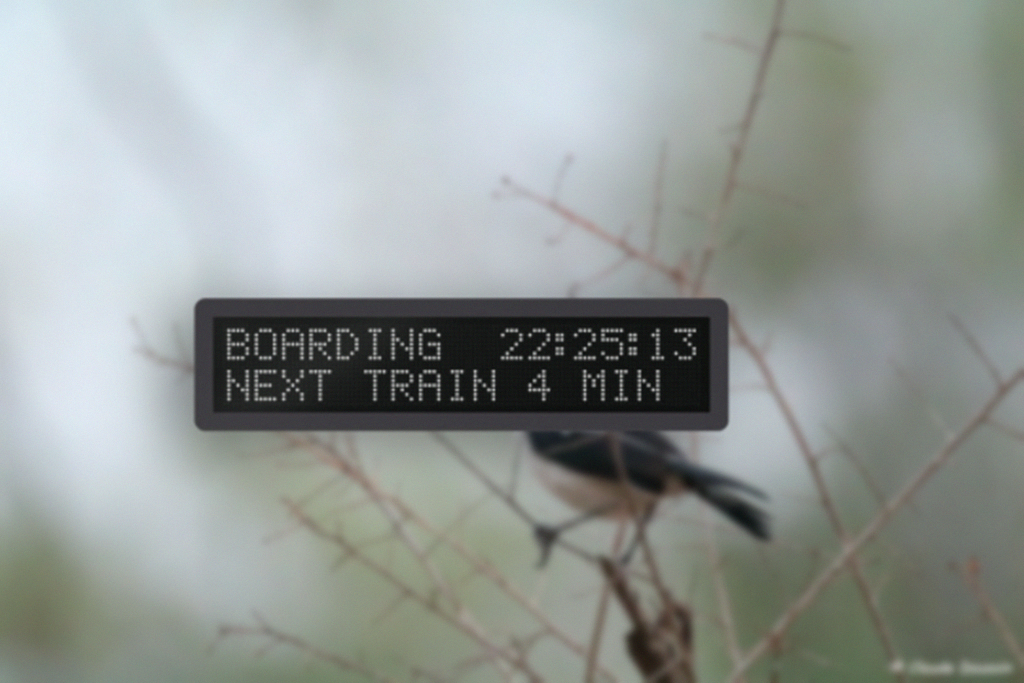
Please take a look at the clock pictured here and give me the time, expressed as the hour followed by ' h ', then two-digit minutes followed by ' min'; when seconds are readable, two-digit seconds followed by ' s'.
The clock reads 22 h 25 min 13 s
